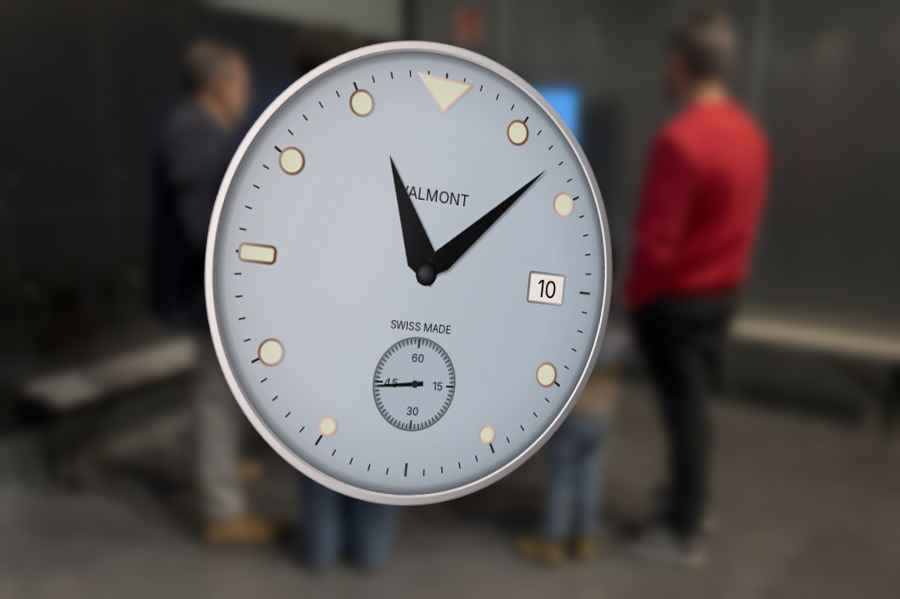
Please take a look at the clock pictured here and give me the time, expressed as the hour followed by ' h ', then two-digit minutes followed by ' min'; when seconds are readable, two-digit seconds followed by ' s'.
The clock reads 11 h 07 min 44 s
